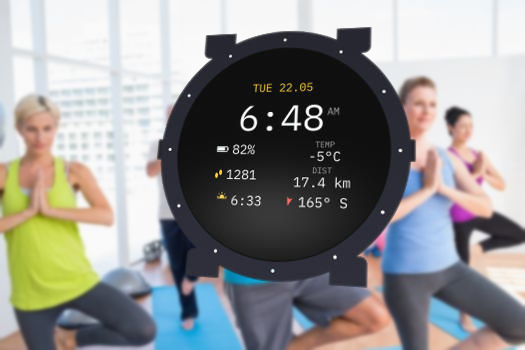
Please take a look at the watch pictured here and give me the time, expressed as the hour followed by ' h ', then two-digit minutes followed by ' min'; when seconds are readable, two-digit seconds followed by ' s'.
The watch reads 6 h 48 min
